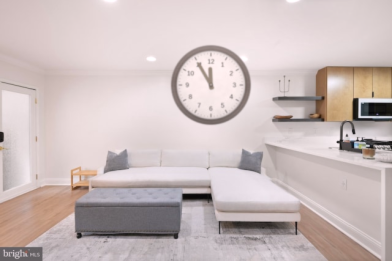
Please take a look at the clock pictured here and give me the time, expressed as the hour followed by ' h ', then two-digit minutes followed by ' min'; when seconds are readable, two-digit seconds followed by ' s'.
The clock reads 11 h 55 min
